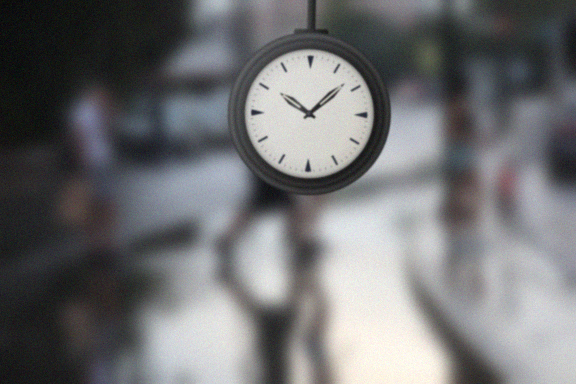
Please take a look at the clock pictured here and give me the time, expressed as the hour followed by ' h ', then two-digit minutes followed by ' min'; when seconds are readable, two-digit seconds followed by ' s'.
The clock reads 10 h 08 min
